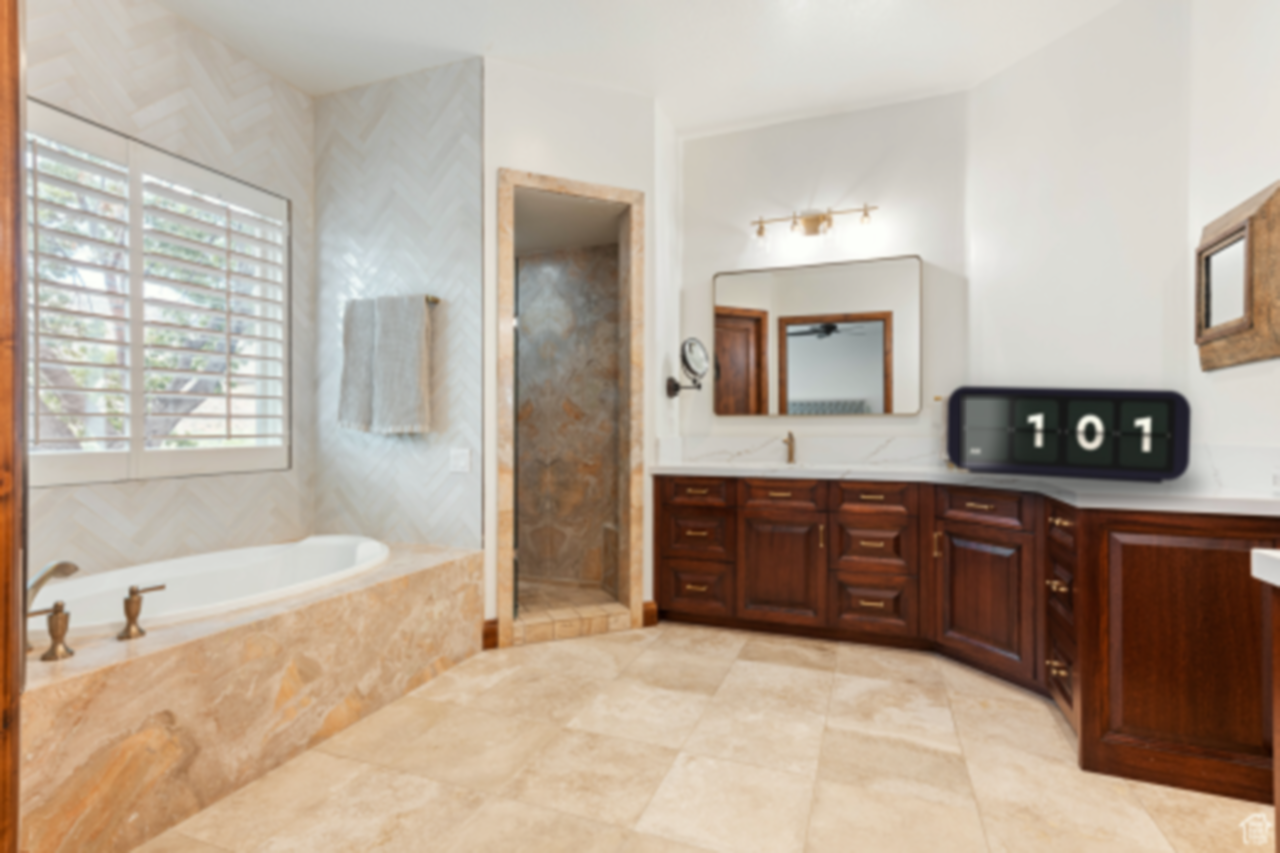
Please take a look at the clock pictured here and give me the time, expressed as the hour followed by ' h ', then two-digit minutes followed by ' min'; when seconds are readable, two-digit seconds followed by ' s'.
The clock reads 1 h 01 min
